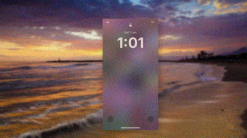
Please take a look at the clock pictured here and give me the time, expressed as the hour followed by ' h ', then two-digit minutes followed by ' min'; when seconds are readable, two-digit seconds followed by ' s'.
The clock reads 1 h 01 min
